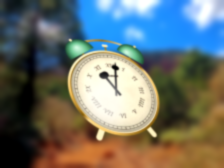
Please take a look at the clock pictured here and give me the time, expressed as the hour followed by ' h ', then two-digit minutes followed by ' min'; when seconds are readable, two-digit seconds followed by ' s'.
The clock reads 11 h 02 min
